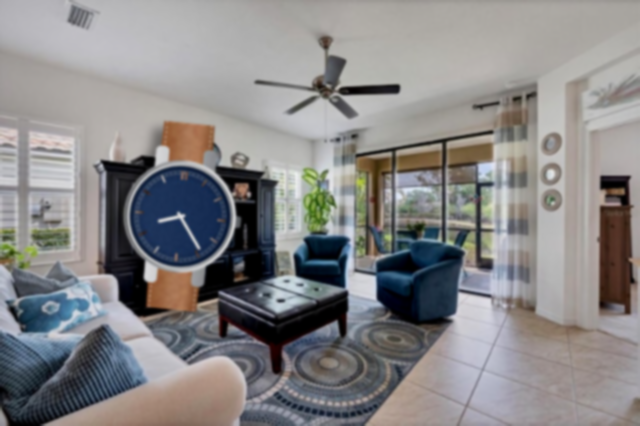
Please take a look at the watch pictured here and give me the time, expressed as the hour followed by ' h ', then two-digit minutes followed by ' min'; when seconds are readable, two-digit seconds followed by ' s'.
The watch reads 8 h 24 min
